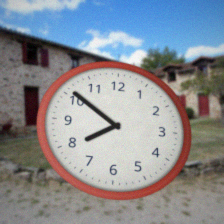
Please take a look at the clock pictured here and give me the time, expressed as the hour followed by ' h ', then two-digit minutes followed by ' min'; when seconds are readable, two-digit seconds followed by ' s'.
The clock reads 7 h 51 min
